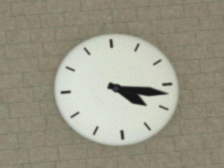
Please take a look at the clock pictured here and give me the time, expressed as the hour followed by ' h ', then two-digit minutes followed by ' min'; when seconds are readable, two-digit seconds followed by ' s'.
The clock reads 4 h 17 min
